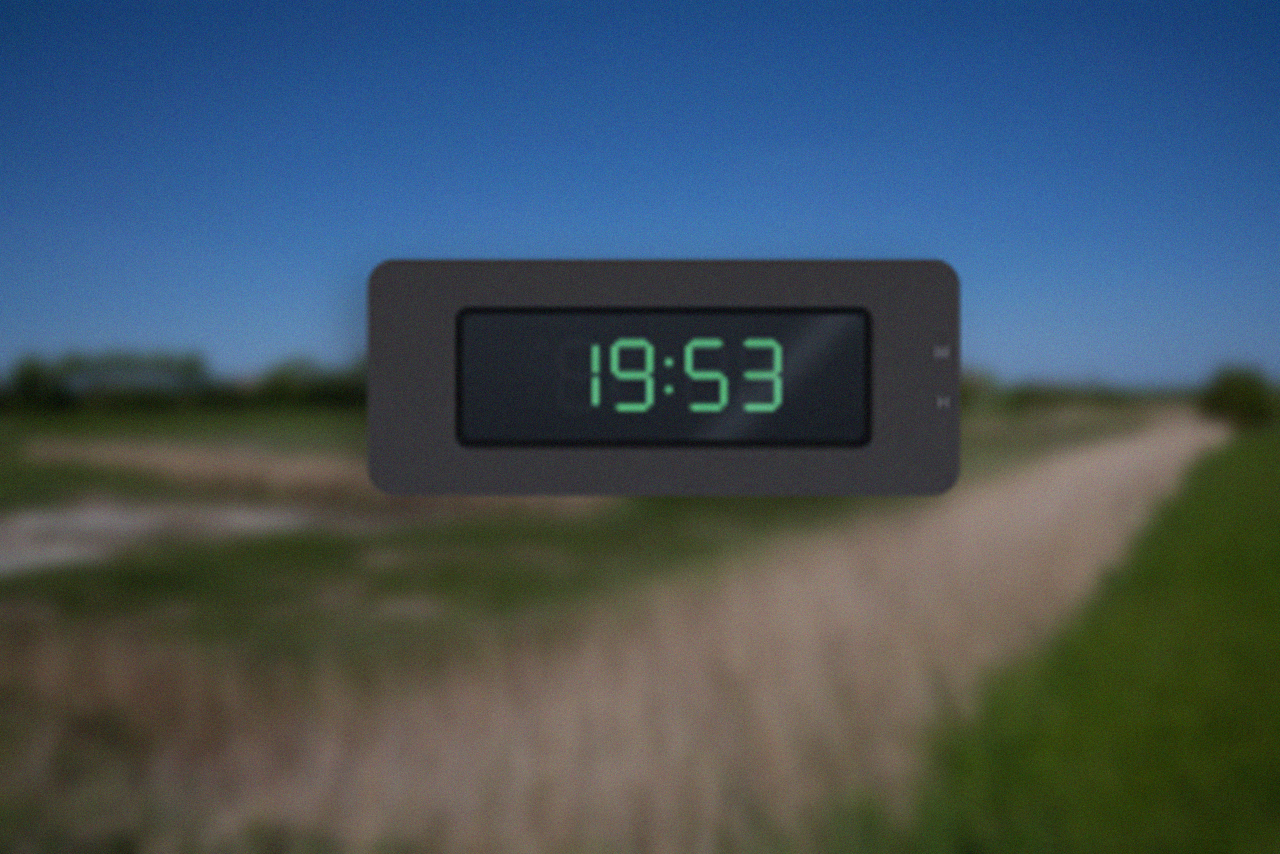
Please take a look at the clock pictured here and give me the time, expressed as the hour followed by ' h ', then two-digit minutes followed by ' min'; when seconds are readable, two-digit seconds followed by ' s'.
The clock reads 19 h 53 min
